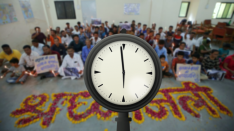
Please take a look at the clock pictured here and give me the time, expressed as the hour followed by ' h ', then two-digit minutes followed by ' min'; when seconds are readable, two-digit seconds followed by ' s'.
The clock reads 5 h 59 min
